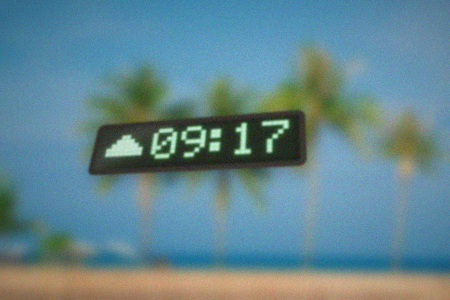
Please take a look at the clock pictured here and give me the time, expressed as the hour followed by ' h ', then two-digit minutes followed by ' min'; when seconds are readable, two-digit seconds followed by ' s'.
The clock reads 9 h 17 min
